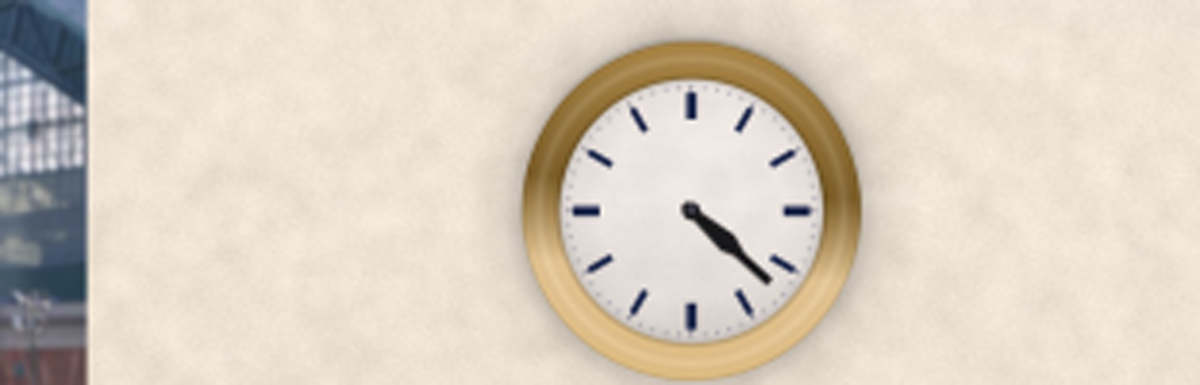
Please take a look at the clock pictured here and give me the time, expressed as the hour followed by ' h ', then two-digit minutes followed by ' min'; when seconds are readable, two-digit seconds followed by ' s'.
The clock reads 4 h 22 min
